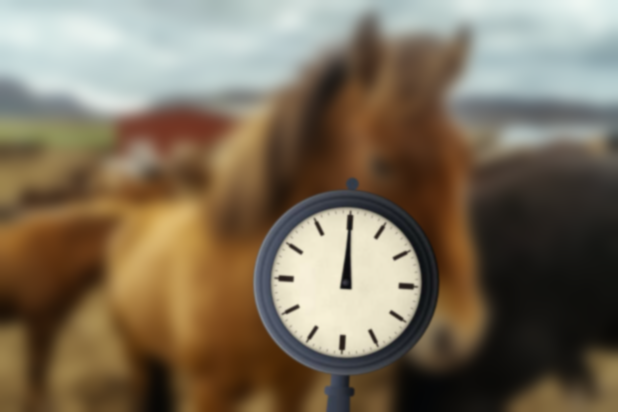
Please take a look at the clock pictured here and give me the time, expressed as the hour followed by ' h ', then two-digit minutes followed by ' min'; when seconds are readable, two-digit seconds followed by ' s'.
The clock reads 12 h 00 min
